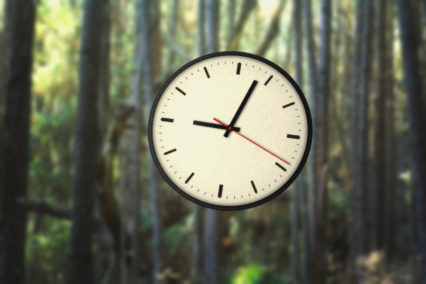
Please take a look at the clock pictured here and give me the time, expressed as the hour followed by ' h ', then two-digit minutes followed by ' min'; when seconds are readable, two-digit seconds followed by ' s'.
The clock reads 9 h 03 min 19 s
